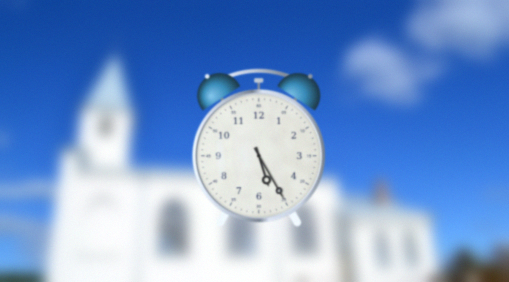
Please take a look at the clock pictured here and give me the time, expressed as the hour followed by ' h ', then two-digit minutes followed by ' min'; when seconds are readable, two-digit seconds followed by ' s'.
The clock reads 5 h 25 min
